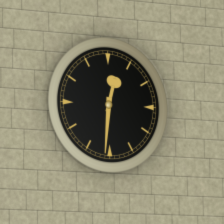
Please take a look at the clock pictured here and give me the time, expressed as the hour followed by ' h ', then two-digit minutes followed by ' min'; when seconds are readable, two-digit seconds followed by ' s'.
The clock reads 12 h 31 min
